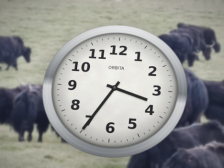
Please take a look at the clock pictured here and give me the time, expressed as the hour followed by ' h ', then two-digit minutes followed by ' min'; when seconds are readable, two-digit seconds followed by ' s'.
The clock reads 3 h 35 min
